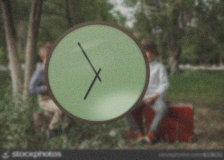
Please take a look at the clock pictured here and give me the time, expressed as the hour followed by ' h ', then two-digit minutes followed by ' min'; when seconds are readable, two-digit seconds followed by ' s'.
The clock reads 6 h 55 min
